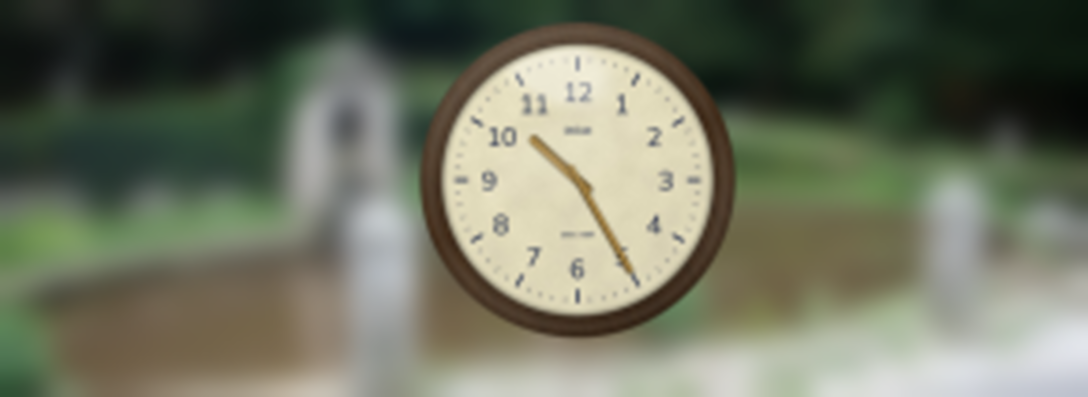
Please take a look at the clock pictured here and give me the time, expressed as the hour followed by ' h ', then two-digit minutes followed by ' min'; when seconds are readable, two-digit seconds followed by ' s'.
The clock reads 10 h 25 min
